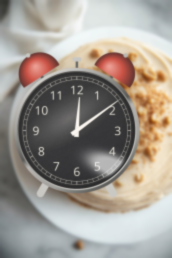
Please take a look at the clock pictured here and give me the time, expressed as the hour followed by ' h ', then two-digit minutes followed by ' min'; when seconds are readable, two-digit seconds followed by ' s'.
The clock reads 12 h 09 min
